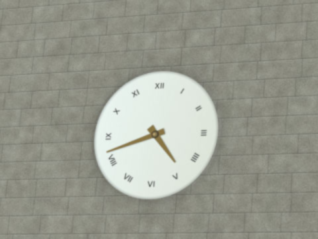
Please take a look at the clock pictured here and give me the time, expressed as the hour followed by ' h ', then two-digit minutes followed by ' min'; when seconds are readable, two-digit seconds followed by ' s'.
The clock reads 4 h 42 min
